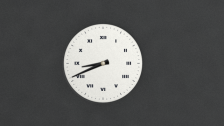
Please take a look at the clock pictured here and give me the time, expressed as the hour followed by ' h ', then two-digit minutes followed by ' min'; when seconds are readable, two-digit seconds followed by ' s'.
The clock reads 8 h 41 min
